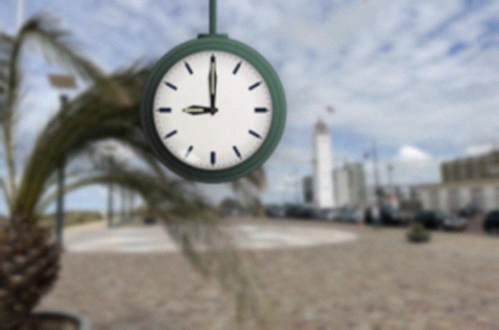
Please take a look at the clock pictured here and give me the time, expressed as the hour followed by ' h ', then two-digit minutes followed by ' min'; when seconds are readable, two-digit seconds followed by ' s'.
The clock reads 9 h 00 min
